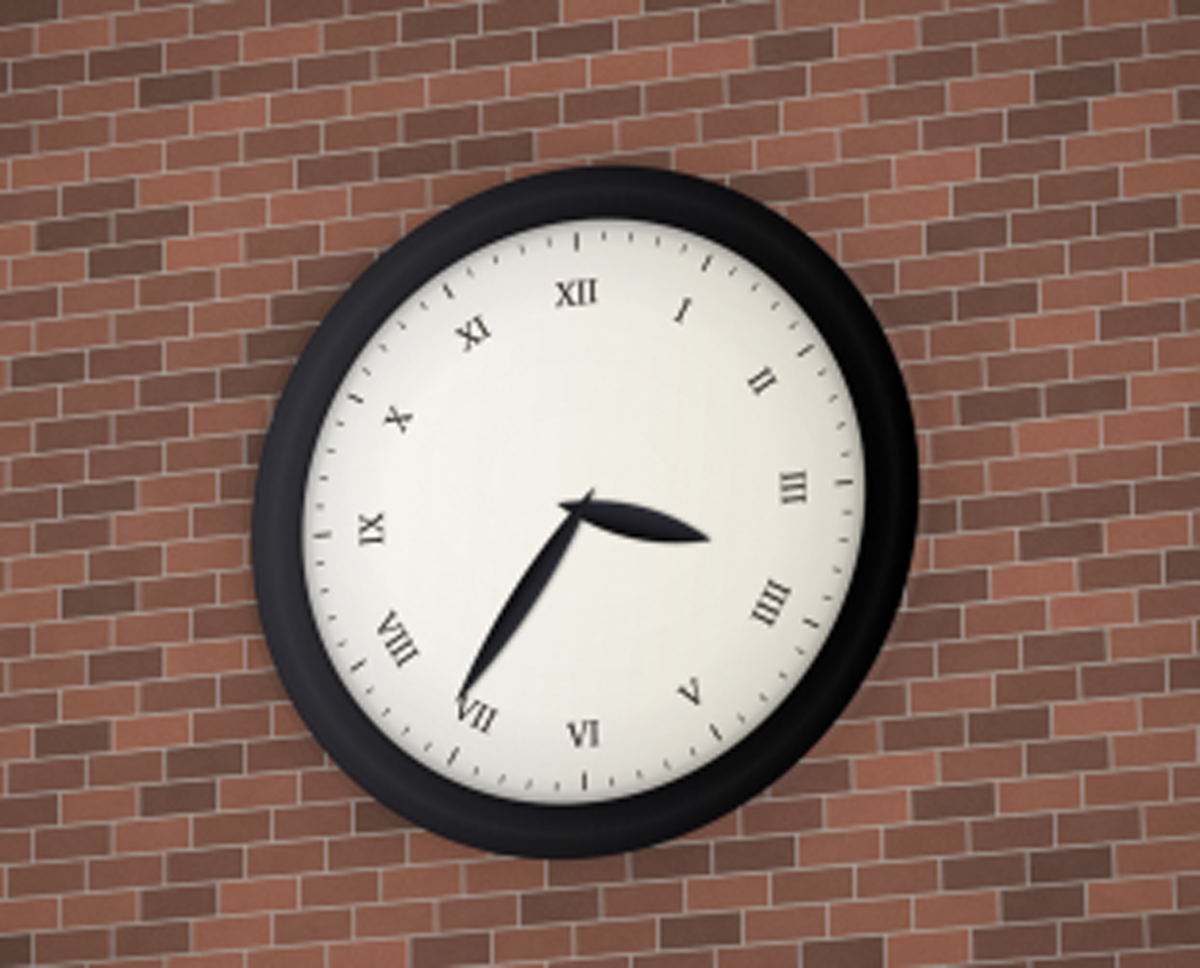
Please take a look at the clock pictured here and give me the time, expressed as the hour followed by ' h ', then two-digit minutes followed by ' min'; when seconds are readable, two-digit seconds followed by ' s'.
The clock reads 3 h 36 min
